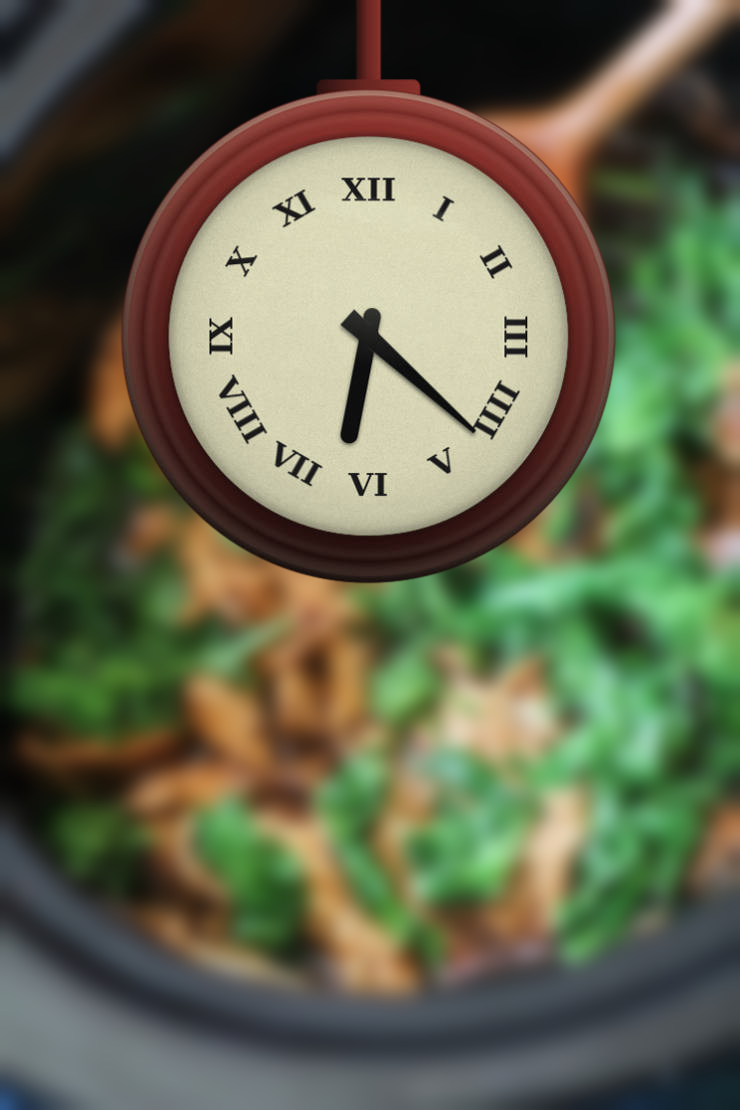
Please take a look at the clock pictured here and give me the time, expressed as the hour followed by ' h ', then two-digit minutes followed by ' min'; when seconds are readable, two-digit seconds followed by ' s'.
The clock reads 6 h 22 min
